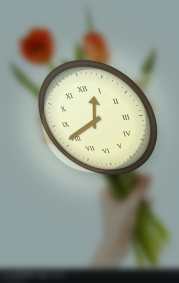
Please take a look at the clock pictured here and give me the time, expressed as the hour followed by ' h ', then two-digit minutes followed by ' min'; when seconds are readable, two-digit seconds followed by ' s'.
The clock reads 12 h 41 min
